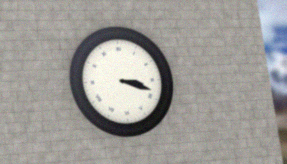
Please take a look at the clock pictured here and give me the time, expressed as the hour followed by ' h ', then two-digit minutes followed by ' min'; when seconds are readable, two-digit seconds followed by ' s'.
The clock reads 3 h 18 min
